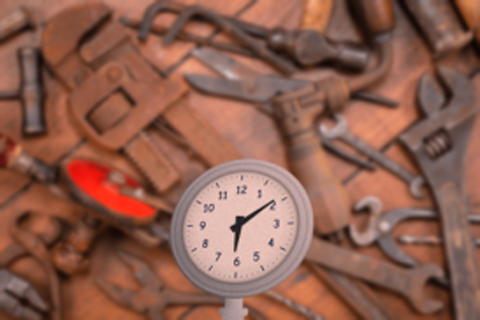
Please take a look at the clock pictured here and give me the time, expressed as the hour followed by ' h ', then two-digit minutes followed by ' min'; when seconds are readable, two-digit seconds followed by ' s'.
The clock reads 6 h 09 min
